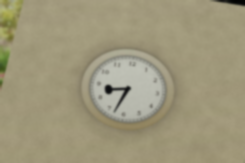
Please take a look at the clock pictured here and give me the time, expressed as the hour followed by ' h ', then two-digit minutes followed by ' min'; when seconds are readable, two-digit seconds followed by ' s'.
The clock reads 8 h 33 min
